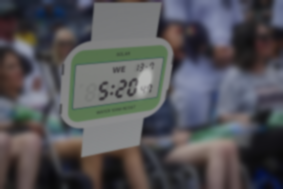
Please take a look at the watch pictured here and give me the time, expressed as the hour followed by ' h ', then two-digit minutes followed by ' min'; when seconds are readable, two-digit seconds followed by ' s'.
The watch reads 5 h 20 min
